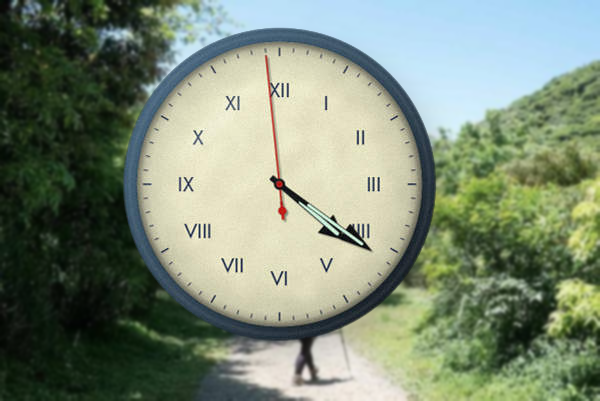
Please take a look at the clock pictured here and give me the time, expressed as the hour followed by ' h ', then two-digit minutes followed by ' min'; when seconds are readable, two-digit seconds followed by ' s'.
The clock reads 4 h 20 min 59 s
